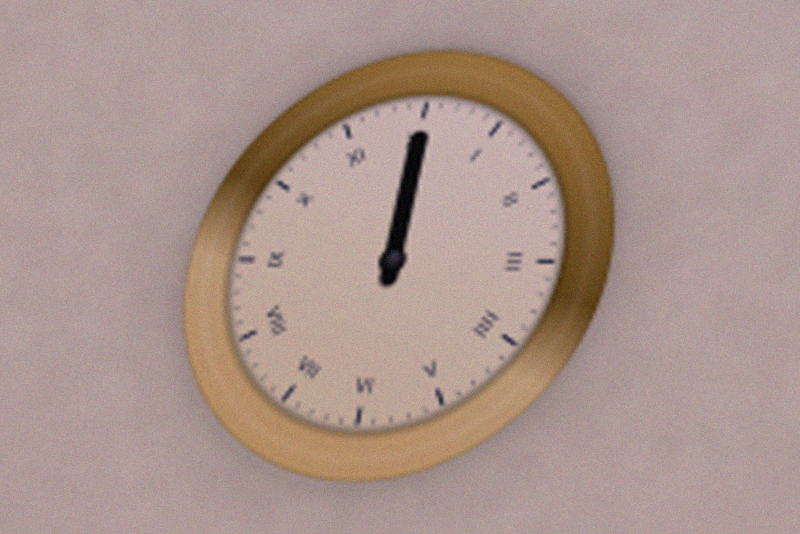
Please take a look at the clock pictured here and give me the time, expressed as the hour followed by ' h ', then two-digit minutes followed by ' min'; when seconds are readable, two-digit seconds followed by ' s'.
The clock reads 12 h 00 min
